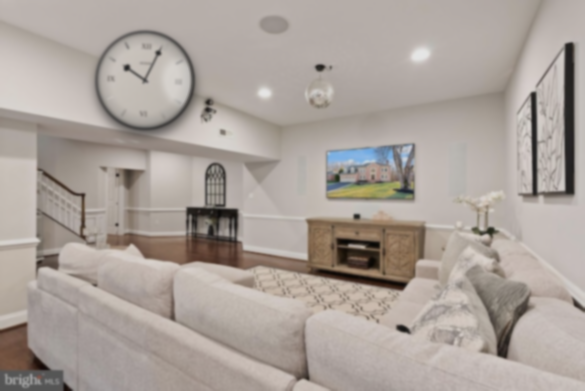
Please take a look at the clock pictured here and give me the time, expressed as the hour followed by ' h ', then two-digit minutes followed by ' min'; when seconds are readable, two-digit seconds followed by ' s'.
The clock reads 10 h 04 min
